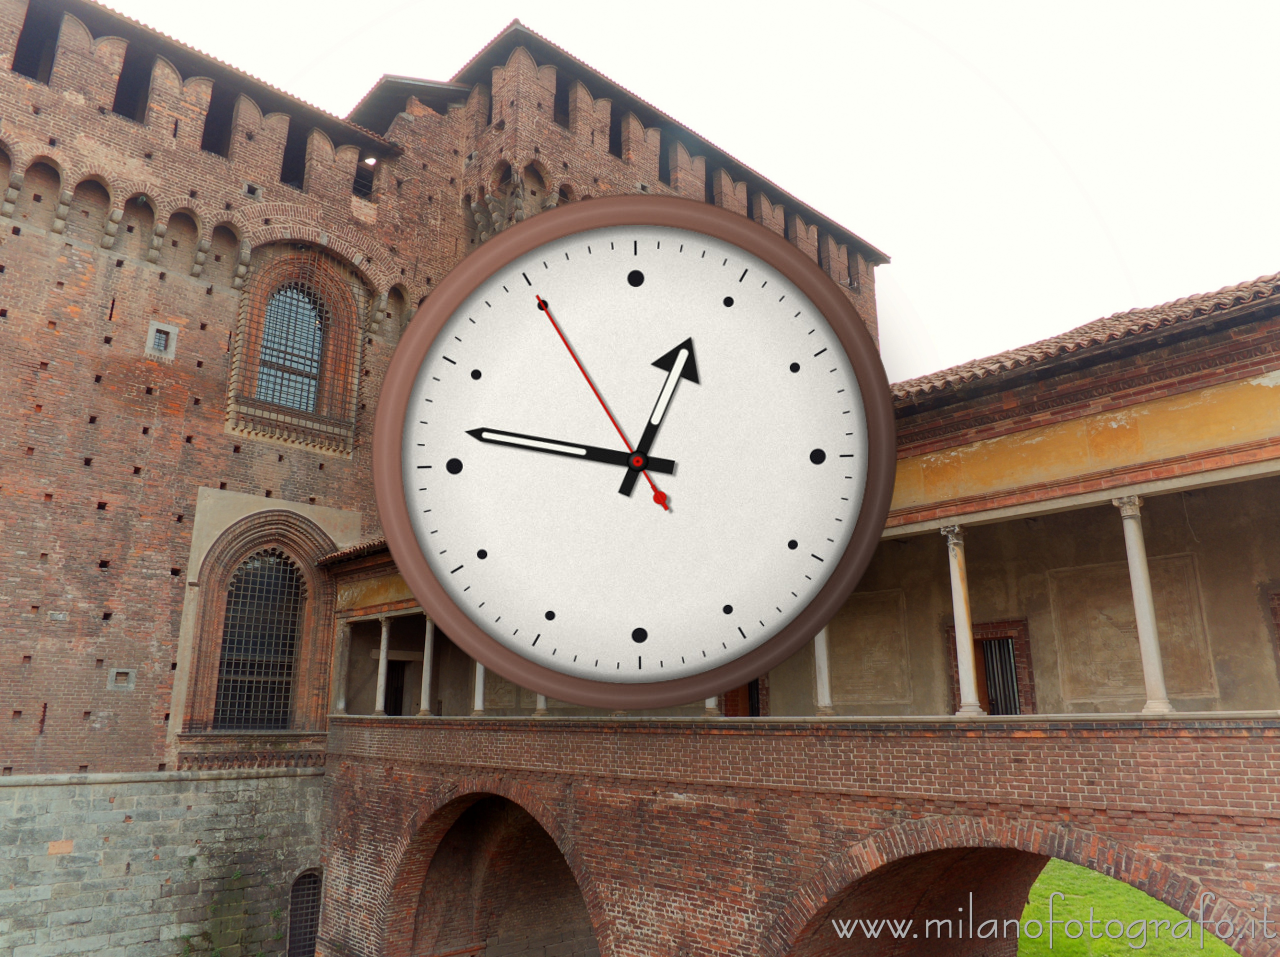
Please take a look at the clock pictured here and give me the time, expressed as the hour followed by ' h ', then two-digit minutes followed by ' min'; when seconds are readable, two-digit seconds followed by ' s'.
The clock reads 12 h 46 min 55 s
